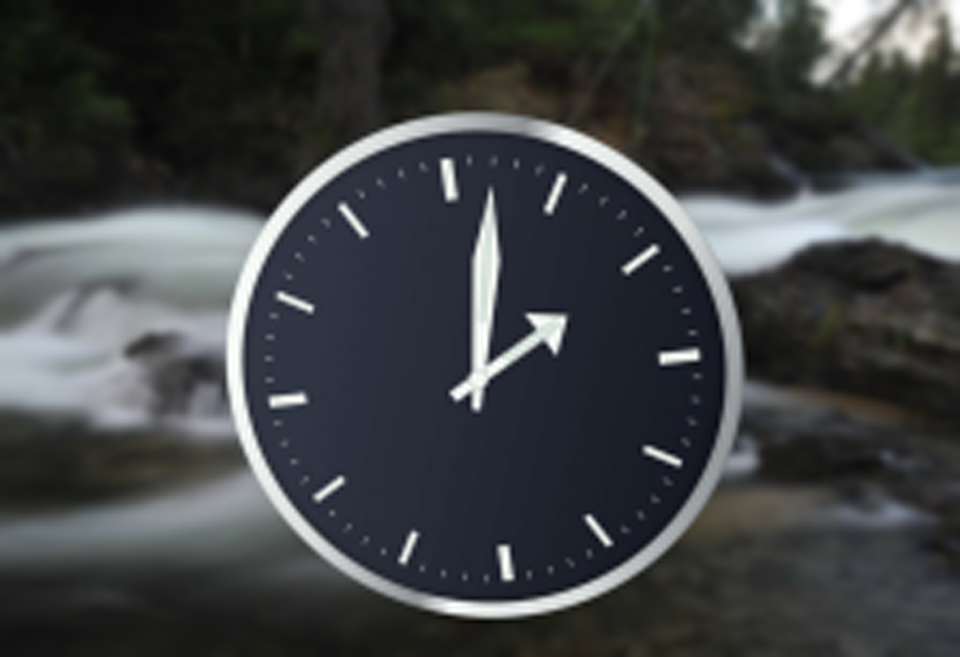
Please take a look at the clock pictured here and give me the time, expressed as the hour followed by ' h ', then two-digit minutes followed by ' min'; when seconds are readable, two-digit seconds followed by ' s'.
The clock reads 2 h 02 min
